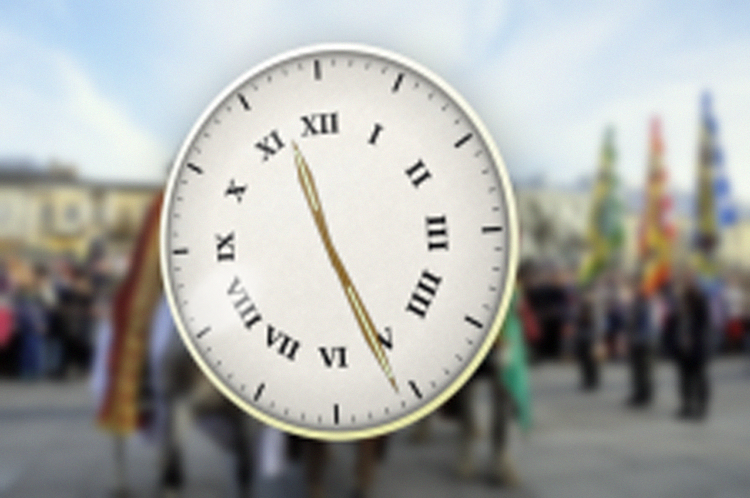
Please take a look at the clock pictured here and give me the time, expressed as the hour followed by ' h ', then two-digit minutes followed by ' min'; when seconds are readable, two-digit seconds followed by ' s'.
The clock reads 11 h 26 min
